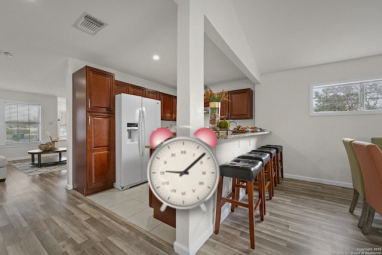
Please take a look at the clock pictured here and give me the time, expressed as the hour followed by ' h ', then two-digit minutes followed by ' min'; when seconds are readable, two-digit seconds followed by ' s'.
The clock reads 9 h 08 min
